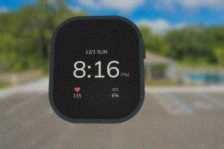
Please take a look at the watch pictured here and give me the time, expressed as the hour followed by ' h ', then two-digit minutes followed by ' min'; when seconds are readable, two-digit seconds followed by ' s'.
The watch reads 8 h 16 min
